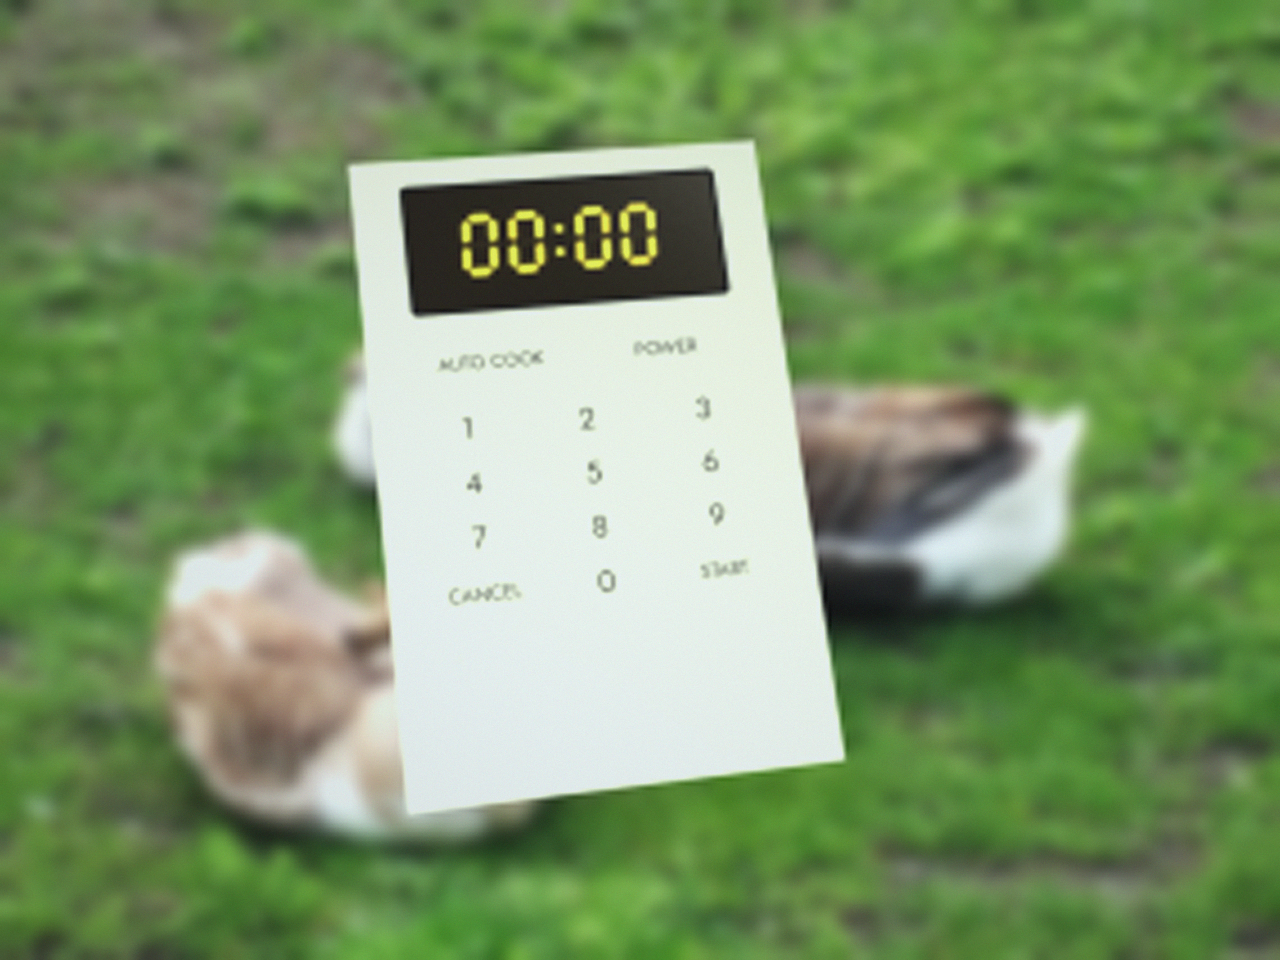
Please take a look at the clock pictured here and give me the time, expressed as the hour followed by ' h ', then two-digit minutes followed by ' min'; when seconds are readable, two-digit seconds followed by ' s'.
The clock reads 0 h 00 min
